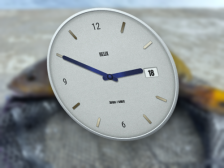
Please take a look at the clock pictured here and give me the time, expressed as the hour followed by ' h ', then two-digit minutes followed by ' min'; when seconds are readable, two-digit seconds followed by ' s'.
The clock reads 2 h 50 min
